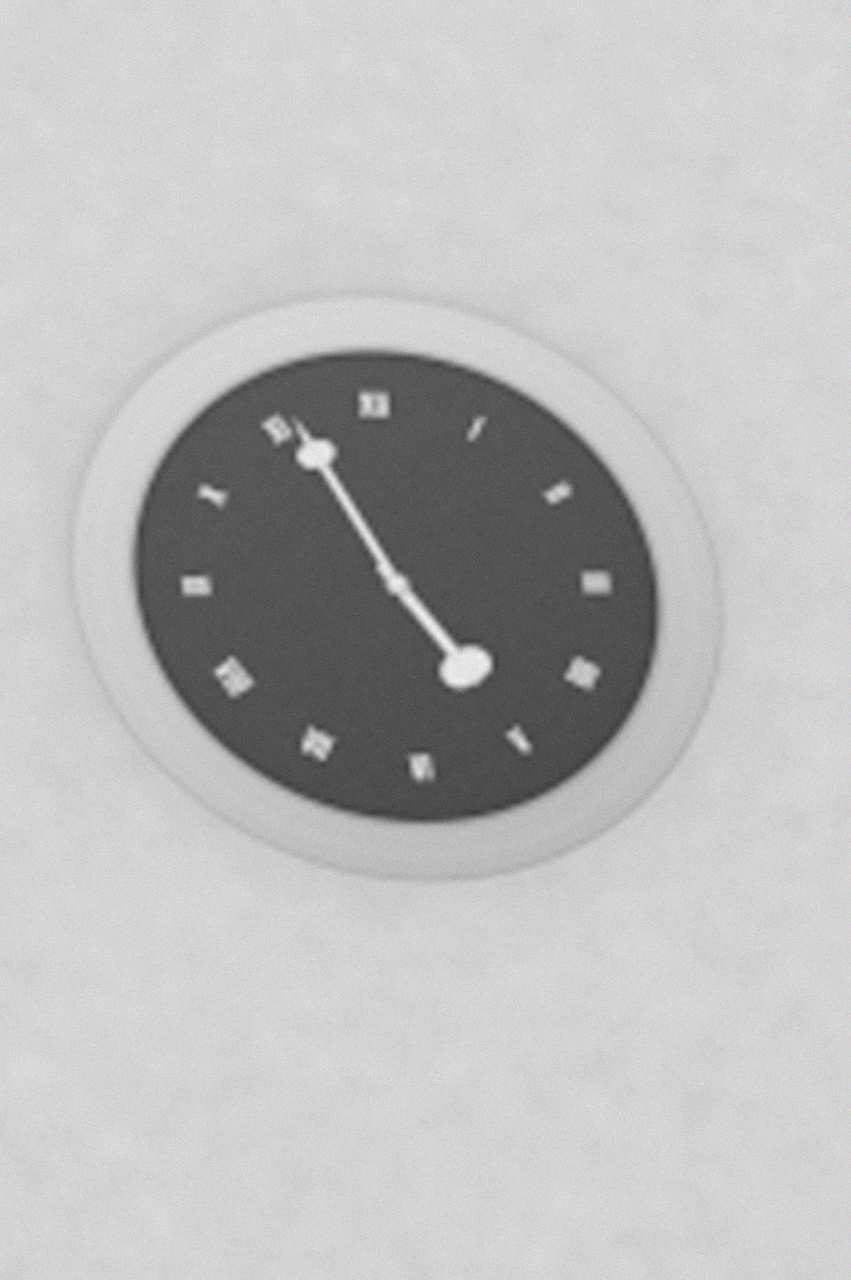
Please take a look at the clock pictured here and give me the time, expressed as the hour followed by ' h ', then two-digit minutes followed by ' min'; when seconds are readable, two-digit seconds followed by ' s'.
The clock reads 4 h 56 min
